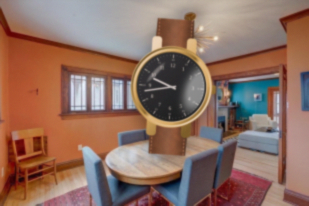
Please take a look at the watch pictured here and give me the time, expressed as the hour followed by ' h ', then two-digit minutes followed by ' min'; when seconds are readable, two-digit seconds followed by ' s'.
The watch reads 9 h 43 min
